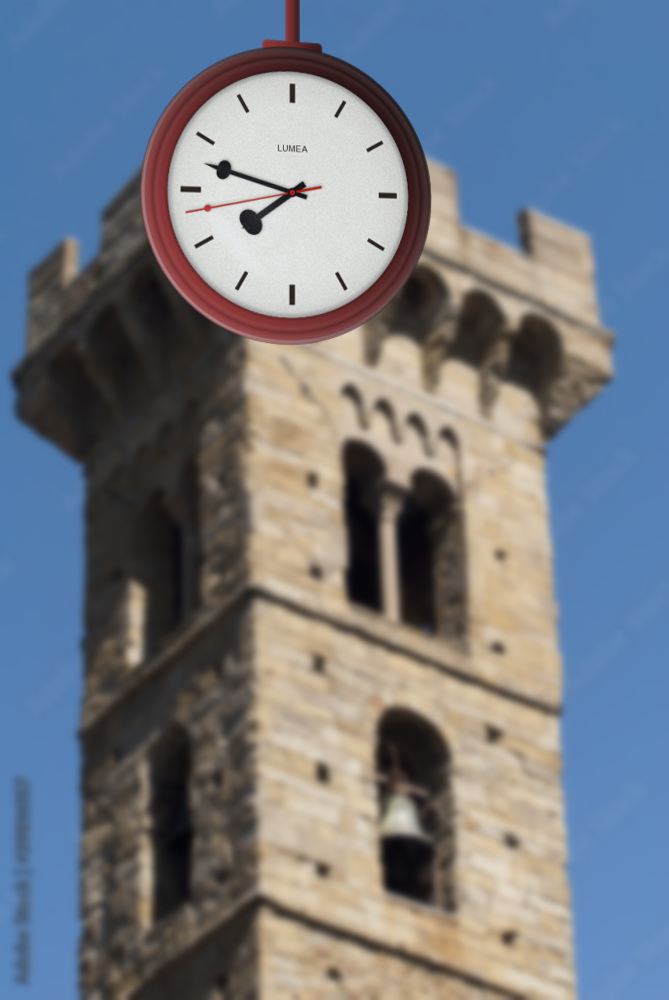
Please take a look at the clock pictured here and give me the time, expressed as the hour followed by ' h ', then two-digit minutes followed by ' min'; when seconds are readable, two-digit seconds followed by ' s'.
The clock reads 7 h 47 min 43 s
